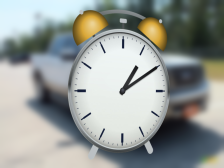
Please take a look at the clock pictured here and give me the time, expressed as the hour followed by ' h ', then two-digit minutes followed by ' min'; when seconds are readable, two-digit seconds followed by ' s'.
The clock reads 1 h 10 min
